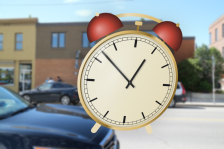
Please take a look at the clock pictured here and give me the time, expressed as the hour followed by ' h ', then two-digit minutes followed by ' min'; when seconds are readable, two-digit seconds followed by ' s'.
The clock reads 12 h 52 min
